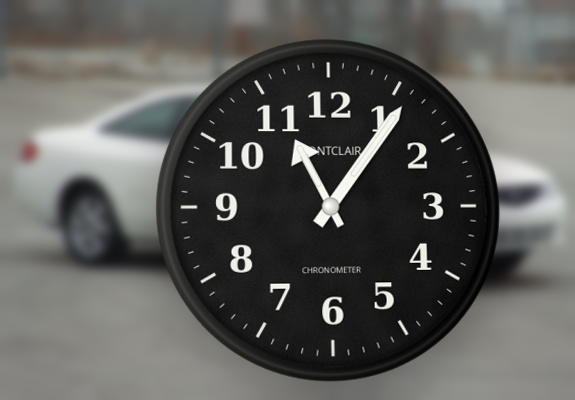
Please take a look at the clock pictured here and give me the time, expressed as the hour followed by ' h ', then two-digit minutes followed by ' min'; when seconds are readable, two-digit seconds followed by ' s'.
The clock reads 11 h 06 min
